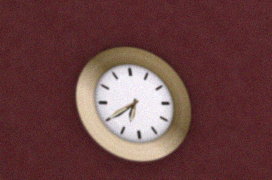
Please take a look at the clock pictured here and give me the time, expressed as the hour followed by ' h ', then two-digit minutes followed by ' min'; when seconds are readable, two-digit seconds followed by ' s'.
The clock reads 6 h 40 min
